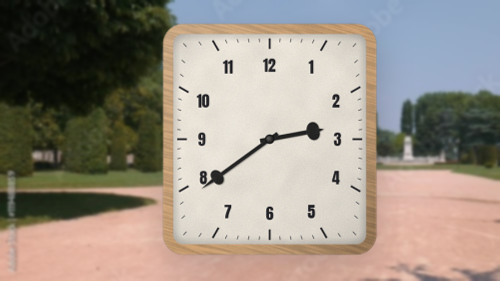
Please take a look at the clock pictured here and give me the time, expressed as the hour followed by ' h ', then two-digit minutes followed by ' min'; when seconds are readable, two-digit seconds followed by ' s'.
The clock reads 2 h 39 min
